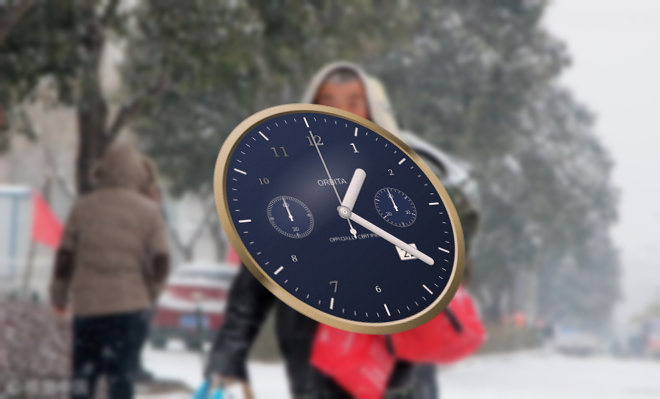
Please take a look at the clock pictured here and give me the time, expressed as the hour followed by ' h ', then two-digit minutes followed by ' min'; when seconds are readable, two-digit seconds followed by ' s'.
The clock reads 1 h 22 min
